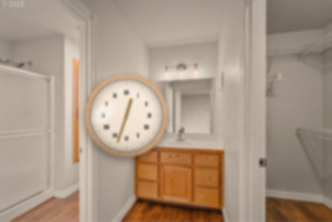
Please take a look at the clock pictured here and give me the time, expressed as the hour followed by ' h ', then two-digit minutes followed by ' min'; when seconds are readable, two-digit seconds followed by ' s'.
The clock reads 12 h 33 min
